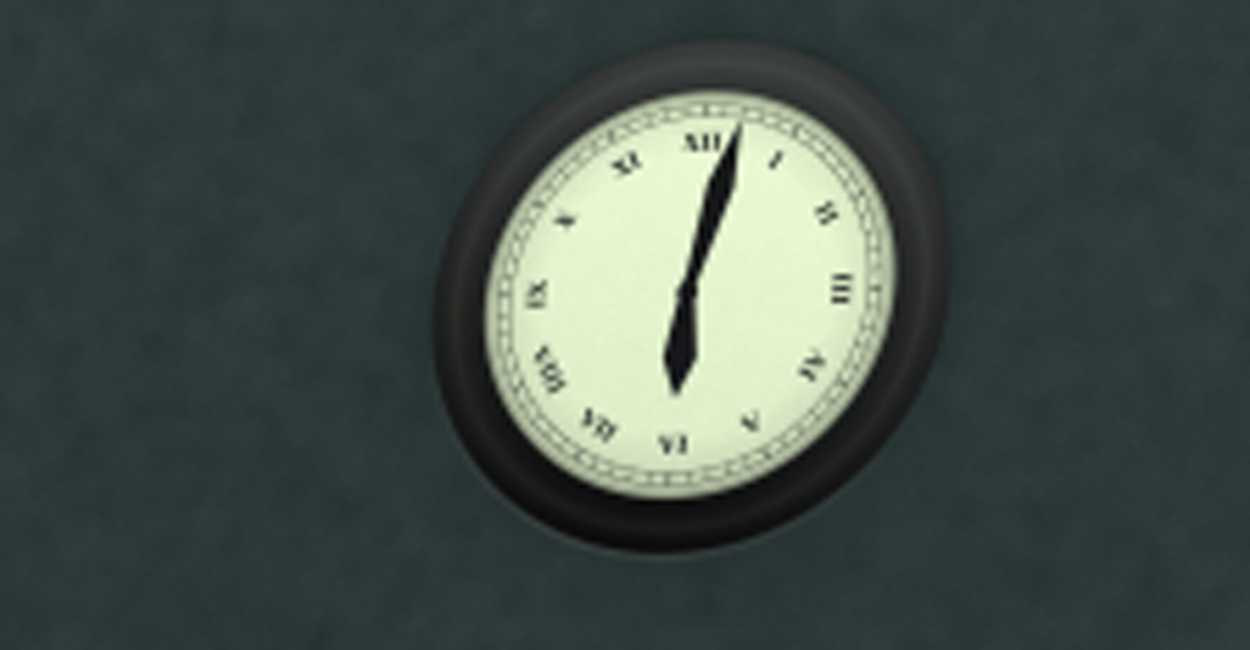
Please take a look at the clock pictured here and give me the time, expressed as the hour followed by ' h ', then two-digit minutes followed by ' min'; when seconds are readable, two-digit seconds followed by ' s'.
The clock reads 6 h 02 min
